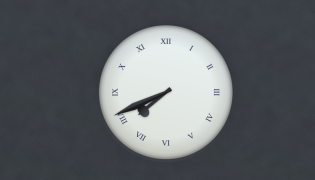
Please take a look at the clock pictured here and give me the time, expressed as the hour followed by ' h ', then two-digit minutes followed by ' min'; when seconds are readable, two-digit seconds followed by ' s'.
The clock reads 7 h 41 min
